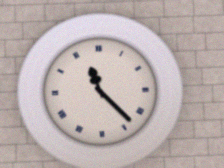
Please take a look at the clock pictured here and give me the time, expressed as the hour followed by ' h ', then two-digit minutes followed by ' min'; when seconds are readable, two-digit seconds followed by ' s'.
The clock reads 11 h 23 min
